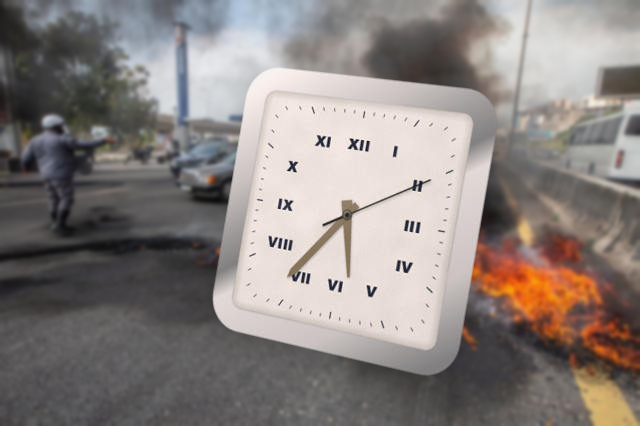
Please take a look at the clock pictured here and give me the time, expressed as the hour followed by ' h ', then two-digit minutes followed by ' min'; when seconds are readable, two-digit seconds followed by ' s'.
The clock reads 5 h 36 min 10 s
